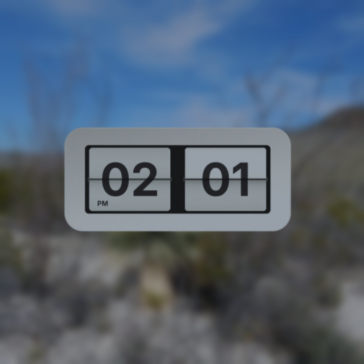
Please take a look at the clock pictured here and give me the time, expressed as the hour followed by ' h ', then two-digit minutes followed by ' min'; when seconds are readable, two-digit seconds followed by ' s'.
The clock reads 2 h 01 min
